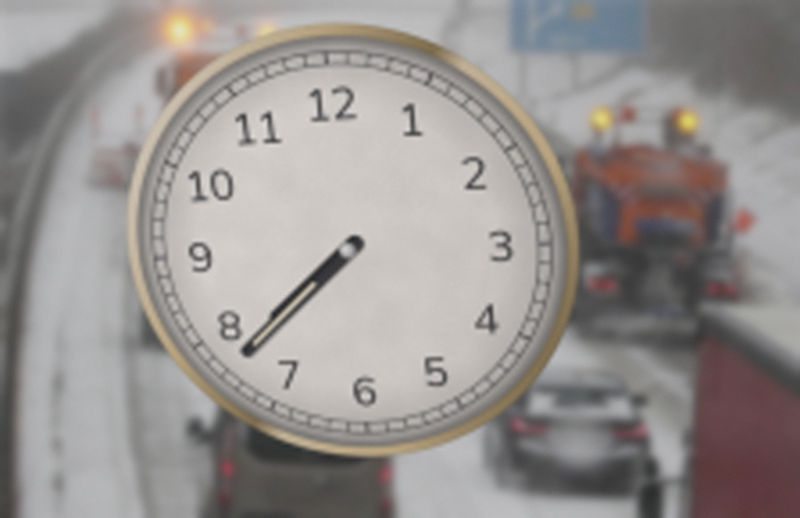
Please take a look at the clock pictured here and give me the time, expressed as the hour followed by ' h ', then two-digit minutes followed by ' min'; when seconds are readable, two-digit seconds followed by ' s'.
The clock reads 7 h 38 min
